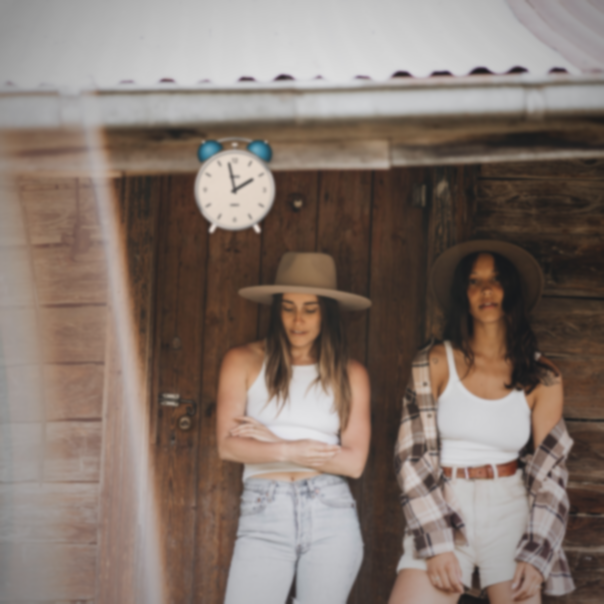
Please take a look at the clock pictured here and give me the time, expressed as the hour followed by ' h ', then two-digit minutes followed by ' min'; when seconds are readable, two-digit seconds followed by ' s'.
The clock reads 1 h 58 min
